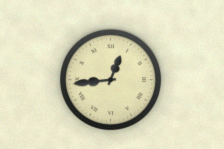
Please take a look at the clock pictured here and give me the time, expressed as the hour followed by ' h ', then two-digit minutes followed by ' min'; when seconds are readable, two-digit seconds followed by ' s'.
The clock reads 12 h 44 min
